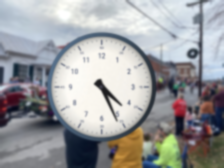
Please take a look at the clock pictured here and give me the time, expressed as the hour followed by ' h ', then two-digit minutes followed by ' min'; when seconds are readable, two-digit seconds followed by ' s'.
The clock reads 4 h 26 min
